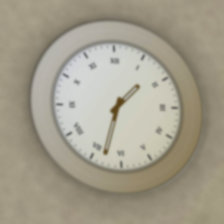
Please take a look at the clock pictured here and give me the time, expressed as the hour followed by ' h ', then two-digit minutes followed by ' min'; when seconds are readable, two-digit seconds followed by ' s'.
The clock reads 1 h 33 min
